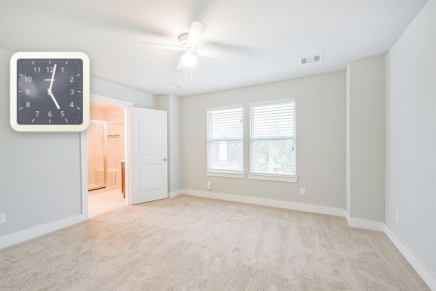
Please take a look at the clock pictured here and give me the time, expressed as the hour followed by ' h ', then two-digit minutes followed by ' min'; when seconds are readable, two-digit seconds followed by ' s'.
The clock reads 5 h 02 min
